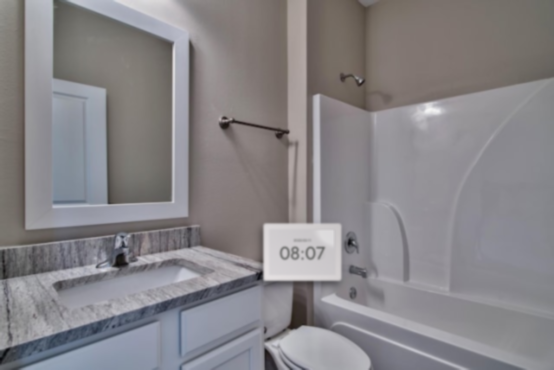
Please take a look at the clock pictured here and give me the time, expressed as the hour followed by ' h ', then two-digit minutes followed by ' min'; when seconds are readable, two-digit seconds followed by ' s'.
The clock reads 8 h 07 min
